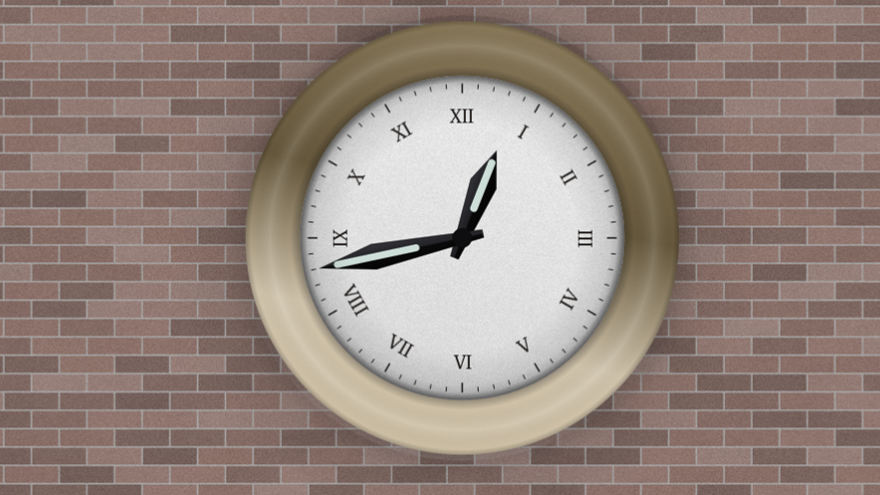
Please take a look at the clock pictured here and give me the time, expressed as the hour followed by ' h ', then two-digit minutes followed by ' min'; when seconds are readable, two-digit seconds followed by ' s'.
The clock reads 12 h 43 min
